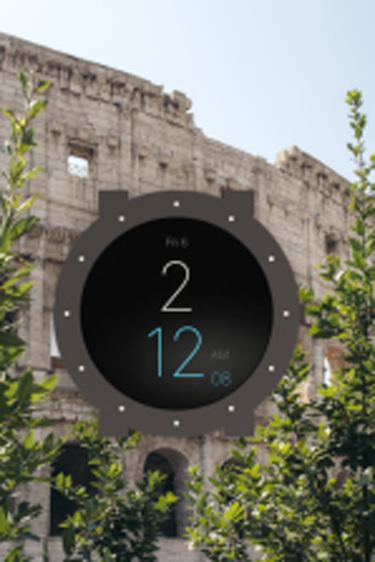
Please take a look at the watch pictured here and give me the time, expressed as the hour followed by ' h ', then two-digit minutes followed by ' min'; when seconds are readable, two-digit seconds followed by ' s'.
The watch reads 2 h 12 min
